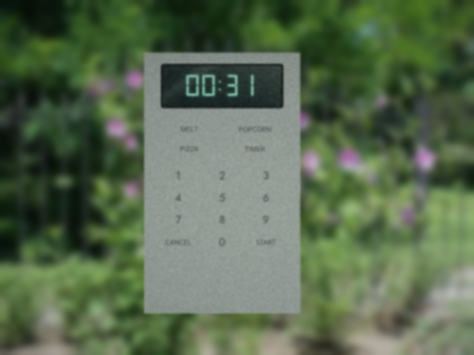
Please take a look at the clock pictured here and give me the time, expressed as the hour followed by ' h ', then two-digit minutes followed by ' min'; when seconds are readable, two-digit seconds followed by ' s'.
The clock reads 0 h 31 min
